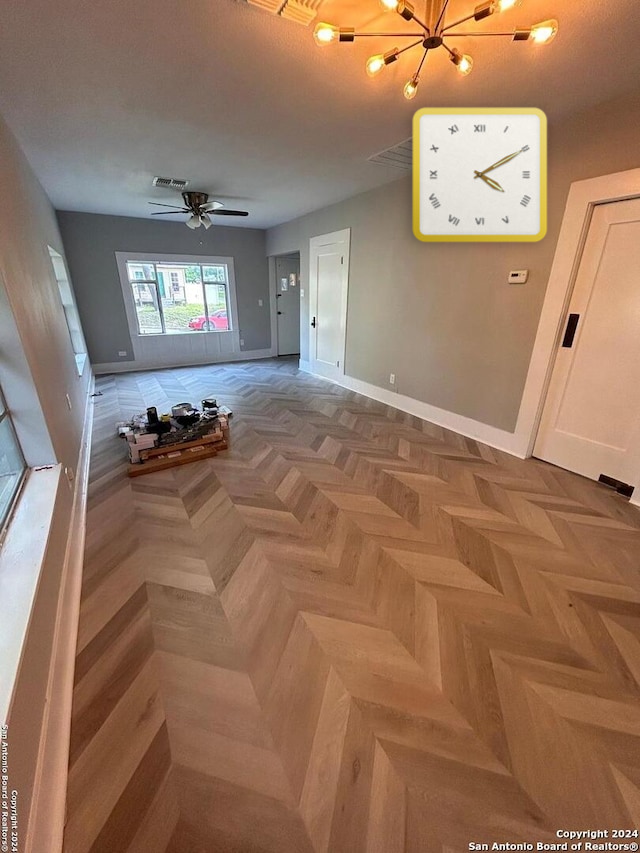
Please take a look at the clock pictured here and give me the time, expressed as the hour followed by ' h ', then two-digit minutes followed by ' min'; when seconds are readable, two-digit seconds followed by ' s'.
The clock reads 4 h 10 min
